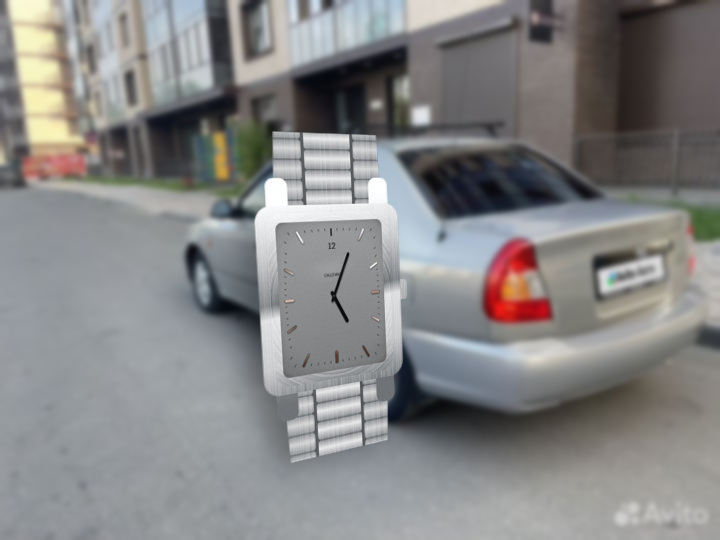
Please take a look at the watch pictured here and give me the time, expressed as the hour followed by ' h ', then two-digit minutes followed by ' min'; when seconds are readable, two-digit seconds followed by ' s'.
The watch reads 5 h 04 min
